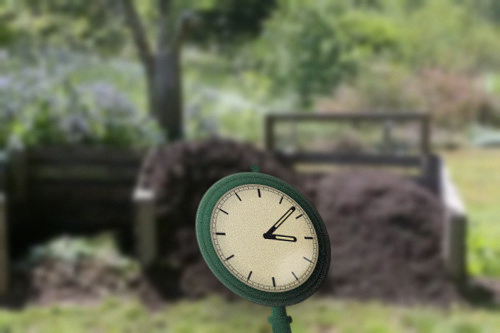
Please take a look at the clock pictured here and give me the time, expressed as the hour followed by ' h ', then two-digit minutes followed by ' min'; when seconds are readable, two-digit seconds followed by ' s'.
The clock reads 3 h 08 min
